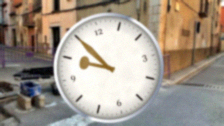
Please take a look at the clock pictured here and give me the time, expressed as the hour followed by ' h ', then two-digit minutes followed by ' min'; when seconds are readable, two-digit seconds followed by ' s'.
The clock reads 9 h 55 min
